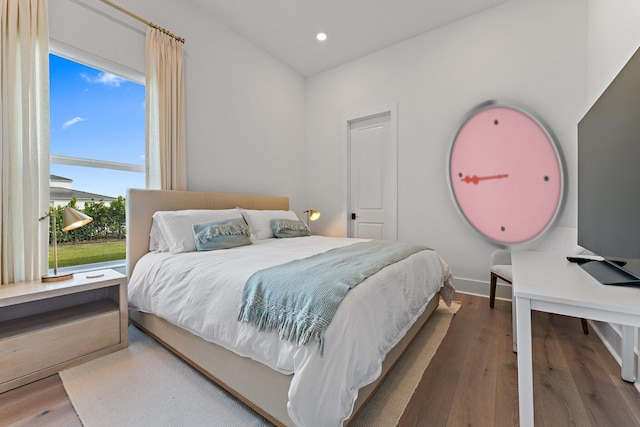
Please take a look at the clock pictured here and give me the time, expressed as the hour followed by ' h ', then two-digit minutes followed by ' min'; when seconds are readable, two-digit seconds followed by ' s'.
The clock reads 8 h 44 min
